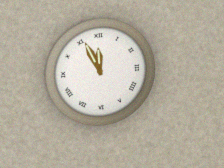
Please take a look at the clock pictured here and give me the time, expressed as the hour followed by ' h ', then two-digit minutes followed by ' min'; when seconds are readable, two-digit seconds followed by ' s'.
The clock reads 11 h 56 min
